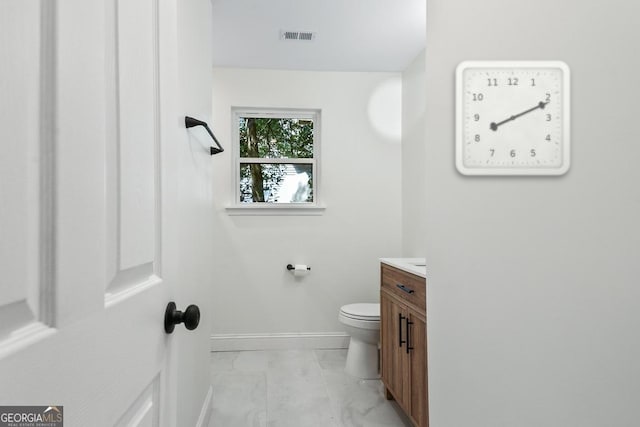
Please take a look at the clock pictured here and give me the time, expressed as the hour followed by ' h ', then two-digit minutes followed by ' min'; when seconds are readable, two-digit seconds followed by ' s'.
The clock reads 8 h 11 min
